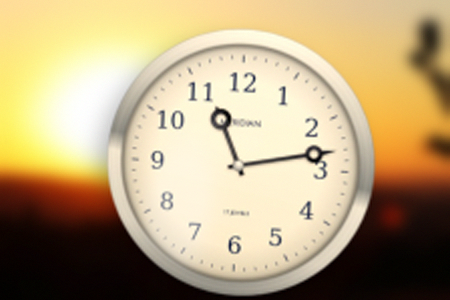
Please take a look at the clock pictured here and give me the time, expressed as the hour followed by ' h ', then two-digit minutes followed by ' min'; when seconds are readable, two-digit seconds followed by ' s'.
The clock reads 11 h 13 min
